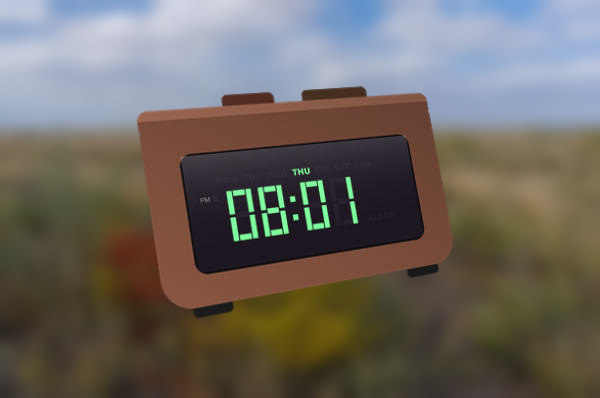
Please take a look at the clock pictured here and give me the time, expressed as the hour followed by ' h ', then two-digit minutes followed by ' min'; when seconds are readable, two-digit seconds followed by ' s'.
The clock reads 8 h 01 min
